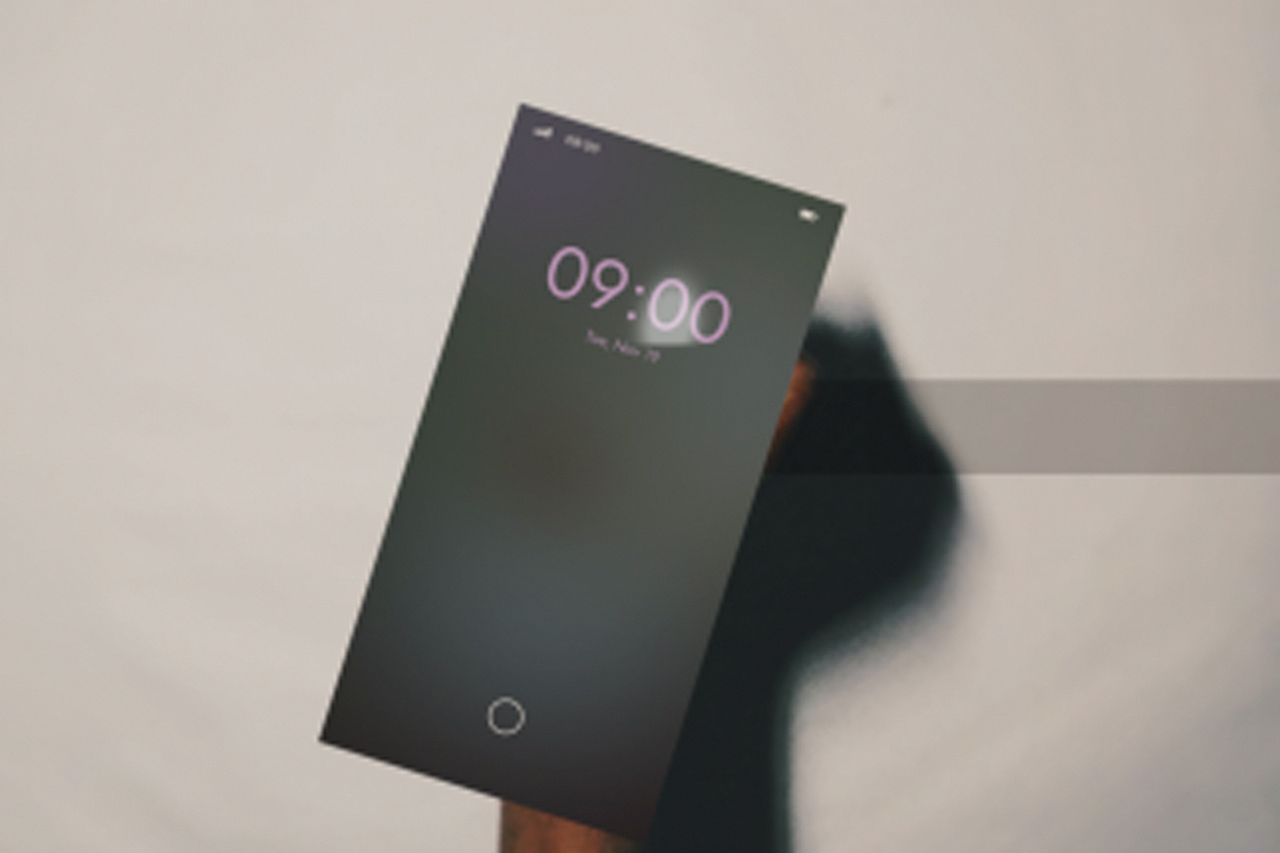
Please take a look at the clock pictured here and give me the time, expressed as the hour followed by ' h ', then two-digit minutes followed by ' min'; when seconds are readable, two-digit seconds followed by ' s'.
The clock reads 9 h 00 min
